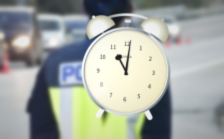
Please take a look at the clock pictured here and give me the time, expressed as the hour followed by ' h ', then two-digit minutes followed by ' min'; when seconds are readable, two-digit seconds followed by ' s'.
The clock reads 11 h 01 min
